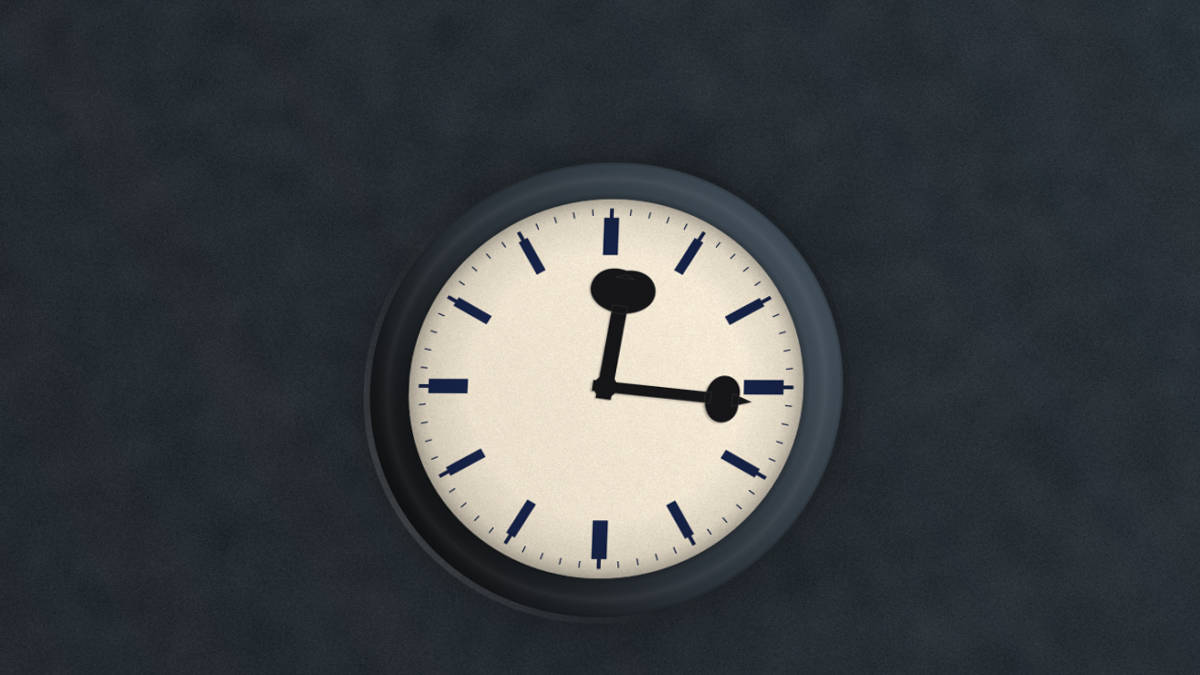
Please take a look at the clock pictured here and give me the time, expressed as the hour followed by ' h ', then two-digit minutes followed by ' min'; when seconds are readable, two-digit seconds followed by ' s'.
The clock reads 12 h 16 min
